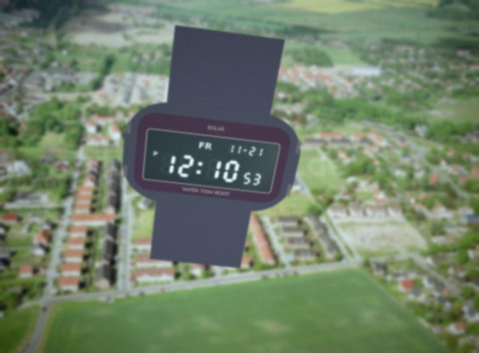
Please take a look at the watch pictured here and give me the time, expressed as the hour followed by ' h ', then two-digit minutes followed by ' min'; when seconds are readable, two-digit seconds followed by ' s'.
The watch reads 12 h 10 min 53 s
